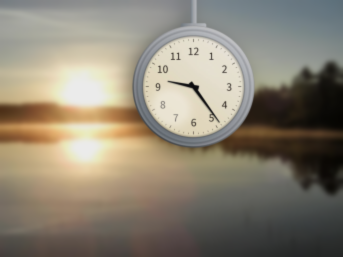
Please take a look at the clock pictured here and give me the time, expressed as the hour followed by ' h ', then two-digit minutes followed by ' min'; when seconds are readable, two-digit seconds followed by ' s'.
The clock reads 9 h 24 min
